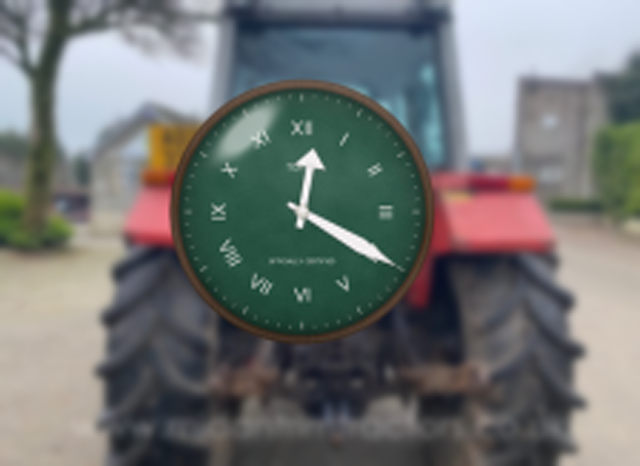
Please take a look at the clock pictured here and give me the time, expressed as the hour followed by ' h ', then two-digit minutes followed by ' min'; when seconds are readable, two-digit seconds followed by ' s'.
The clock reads 12 h 20 min
